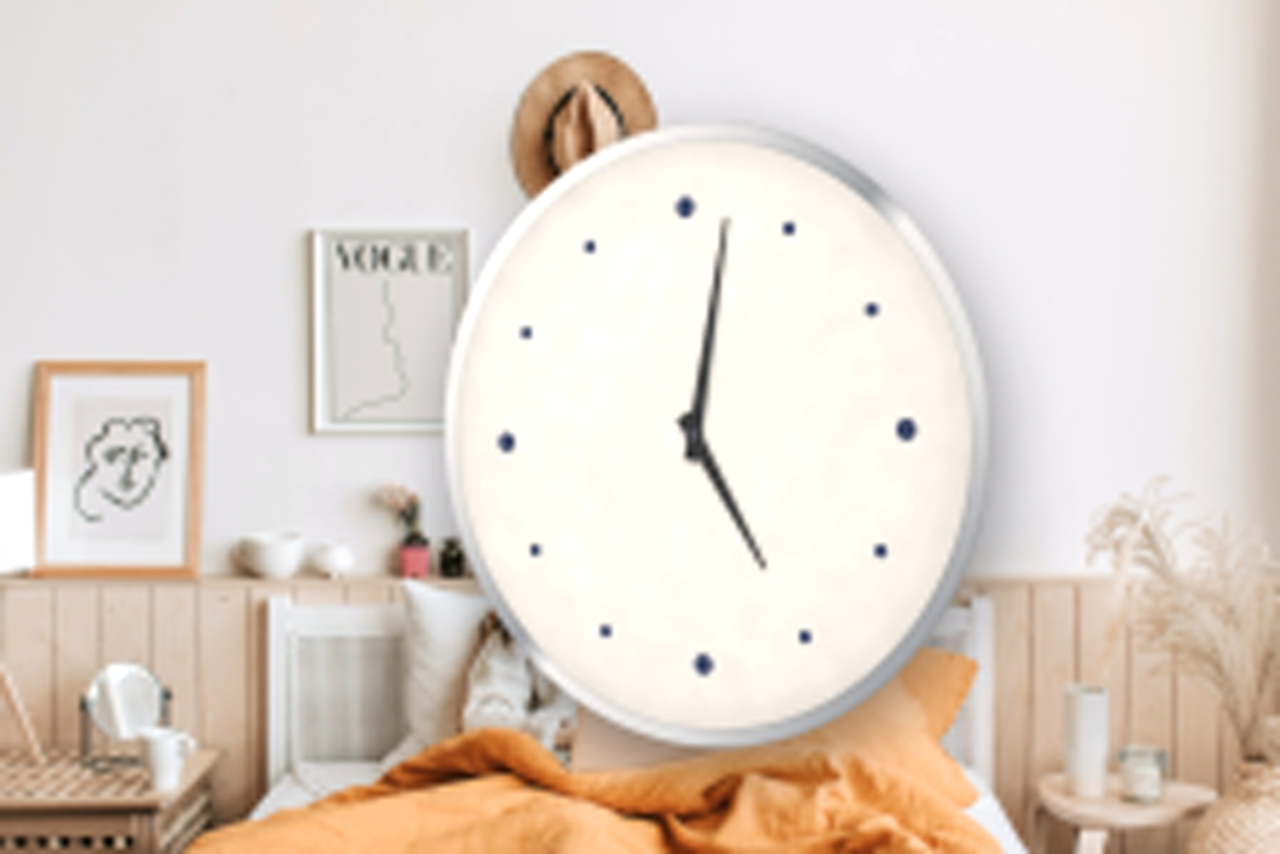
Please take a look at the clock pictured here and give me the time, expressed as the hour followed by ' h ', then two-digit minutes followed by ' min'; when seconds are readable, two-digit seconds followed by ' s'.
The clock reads 5 h 02 min
